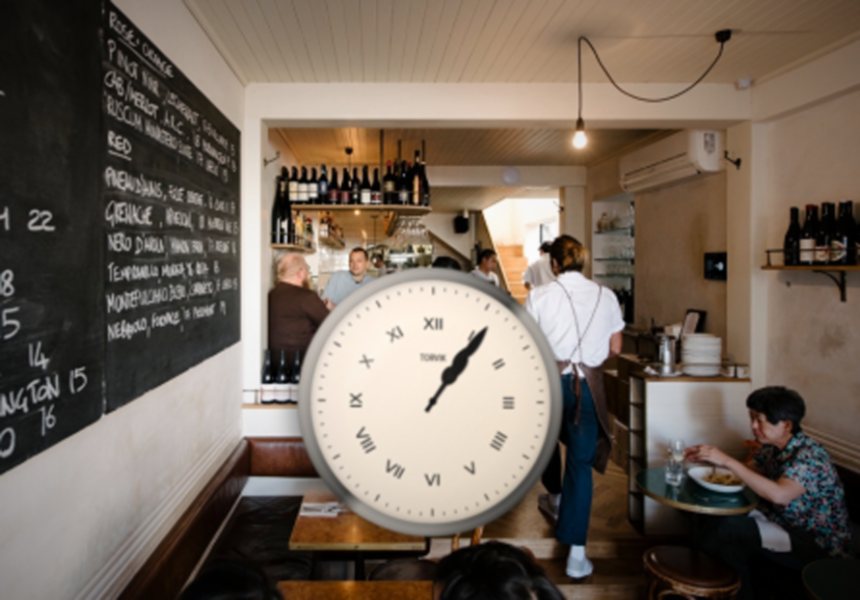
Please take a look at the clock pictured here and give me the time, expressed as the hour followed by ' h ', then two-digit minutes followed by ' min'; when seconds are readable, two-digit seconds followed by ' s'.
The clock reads 1 h 06 min
